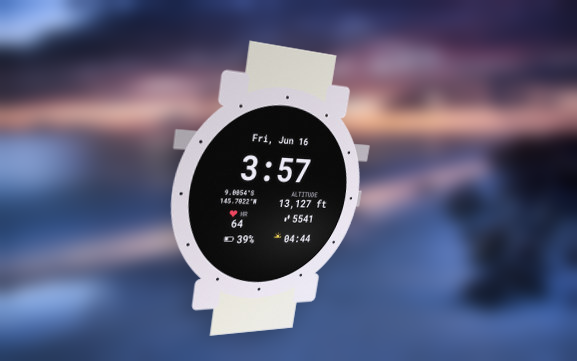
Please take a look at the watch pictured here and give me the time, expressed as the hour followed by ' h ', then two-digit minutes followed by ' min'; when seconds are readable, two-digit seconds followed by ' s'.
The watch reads 3 h 57 min
